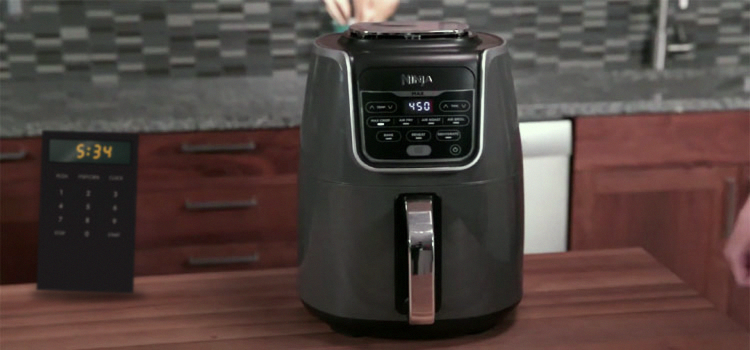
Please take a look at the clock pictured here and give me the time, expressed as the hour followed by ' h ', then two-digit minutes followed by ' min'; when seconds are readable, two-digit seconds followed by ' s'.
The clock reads 5 h 34 min
